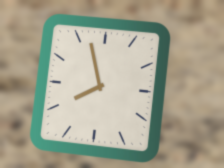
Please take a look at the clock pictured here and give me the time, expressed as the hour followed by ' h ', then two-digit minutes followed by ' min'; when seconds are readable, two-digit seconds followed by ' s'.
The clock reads 7 h 57 min
